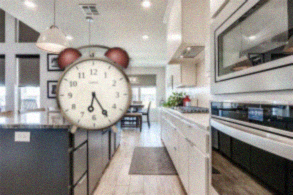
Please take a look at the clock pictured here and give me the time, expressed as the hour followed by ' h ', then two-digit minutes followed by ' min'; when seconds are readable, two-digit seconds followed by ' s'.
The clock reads 6 h 25 min
